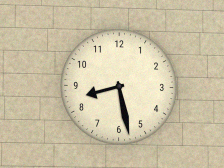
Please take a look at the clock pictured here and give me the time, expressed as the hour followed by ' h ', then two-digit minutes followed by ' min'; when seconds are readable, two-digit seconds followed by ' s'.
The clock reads 8 h 28 min
